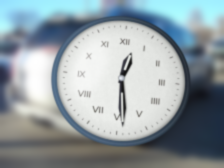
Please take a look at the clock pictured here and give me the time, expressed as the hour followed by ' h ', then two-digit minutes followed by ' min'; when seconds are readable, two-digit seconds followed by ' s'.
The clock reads 12 h 29 min
